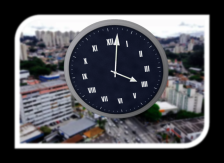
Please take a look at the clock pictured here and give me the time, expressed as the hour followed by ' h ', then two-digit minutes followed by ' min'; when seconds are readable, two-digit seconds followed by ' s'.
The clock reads 4 h 02 min
